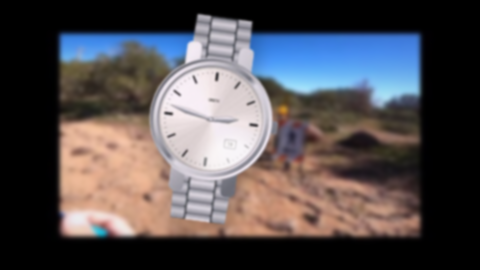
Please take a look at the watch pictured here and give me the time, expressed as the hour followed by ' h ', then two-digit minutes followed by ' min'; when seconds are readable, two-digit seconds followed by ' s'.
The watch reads 2 h 47 min
